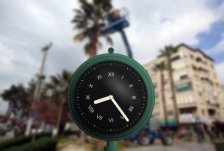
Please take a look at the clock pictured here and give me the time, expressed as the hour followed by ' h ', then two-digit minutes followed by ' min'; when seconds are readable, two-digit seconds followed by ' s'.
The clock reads 8 h 24 min
